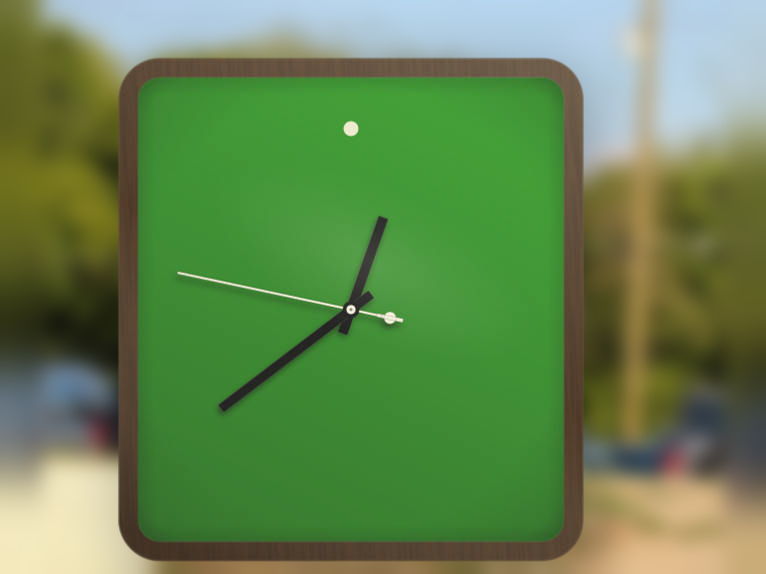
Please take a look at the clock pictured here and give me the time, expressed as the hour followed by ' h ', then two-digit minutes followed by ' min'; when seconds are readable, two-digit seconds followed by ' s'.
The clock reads 12 h 38 min 47 s
